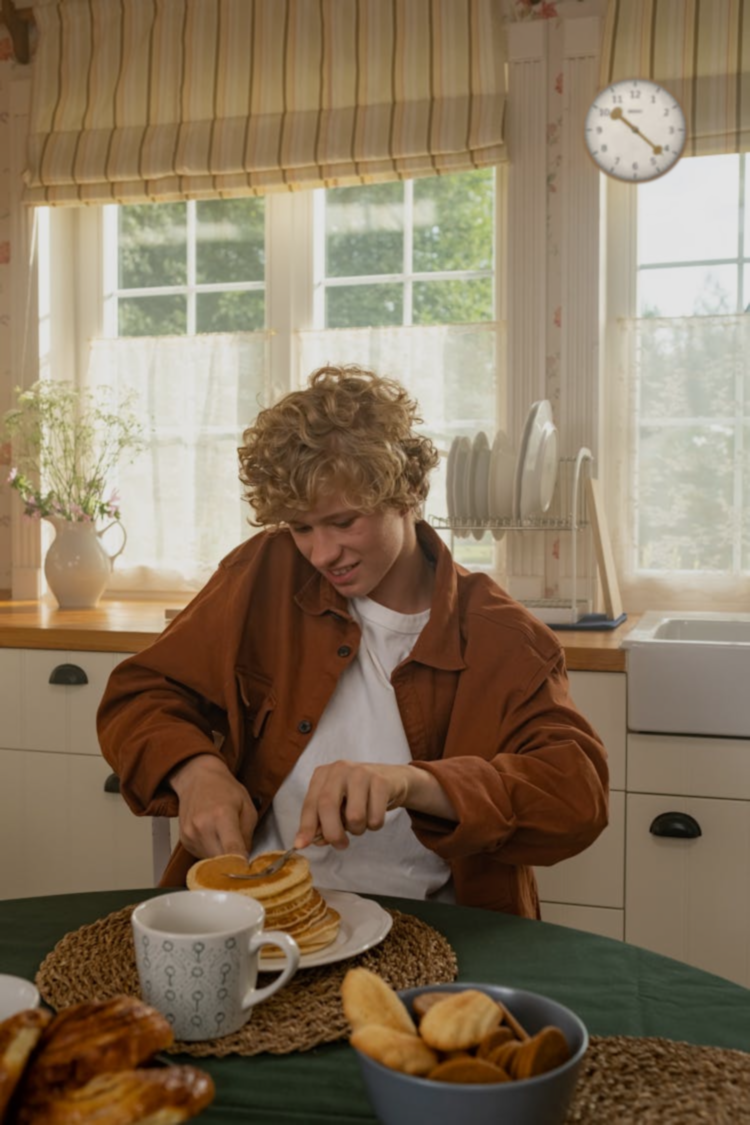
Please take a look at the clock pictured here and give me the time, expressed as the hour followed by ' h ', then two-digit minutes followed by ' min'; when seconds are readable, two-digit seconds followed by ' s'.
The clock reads 10 h 22 min
